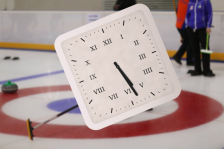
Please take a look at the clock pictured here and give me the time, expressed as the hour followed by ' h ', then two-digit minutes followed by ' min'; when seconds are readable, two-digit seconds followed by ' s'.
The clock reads 5 h 28 min
